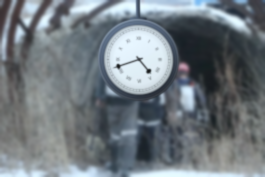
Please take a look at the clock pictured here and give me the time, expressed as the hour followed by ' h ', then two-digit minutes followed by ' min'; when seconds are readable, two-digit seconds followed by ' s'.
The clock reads 4 h 42 min
